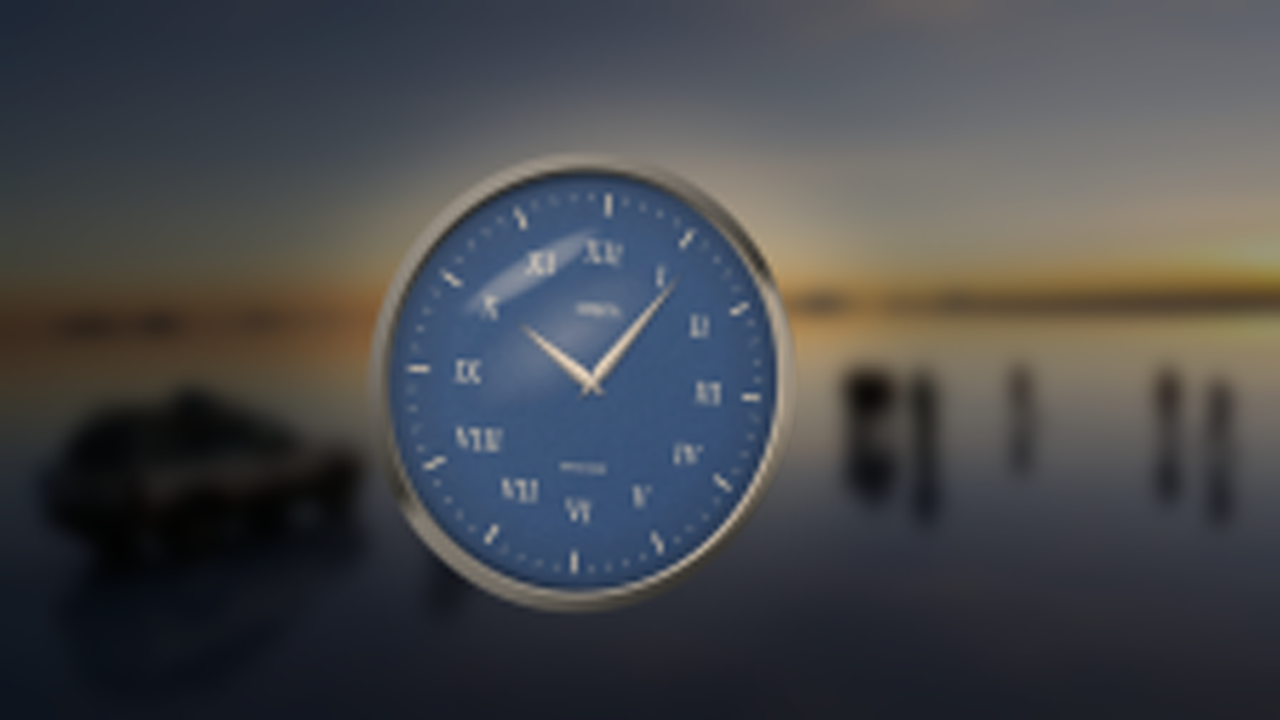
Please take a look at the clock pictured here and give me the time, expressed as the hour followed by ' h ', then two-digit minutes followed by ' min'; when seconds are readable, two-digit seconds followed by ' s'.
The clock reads 10 h 06 min
